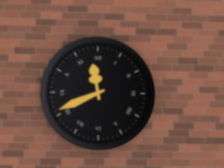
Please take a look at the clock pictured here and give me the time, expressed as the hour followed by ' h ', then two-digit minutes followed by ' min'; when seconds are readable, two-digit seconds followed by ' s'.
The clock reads 11 h 41 min
